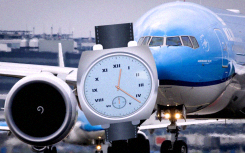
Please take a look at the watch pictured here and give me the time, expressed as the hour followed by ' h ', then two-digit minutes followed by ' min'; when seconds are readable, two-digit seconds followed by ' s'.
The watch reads 12 h 22 min
